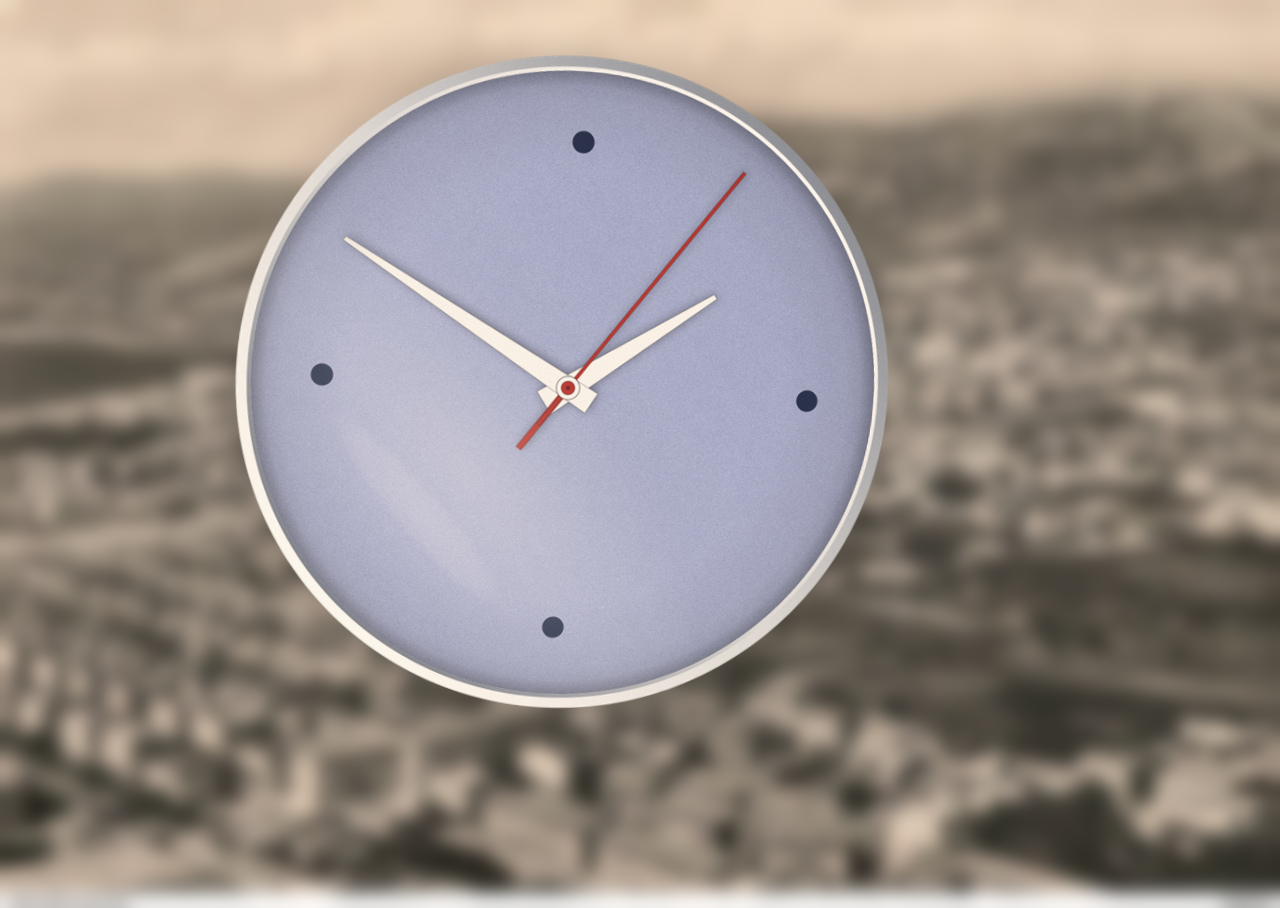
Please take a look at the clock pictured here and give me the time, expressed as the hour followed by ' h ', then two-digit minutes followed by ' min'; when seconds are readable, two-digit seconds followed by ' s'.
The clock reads 1 h 50 min 06 s
